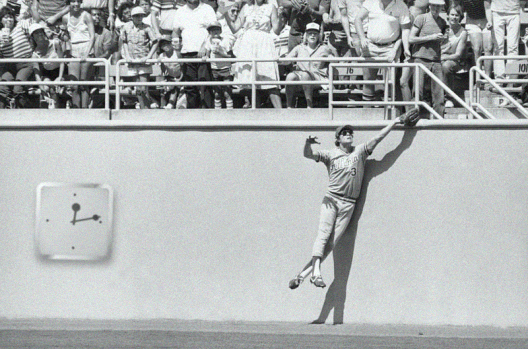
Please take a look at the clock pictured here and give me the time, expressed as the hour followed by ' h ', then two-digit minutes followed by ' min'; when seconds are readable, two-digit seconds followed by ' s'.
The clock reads 12 h 13 min
